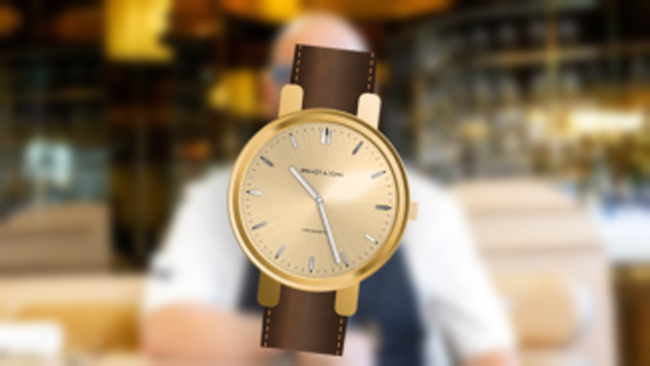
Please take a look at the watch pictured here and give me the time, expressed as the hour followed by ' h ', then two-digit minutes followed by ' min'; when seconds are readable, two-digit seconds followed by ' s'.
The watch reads 10 h 26 min
